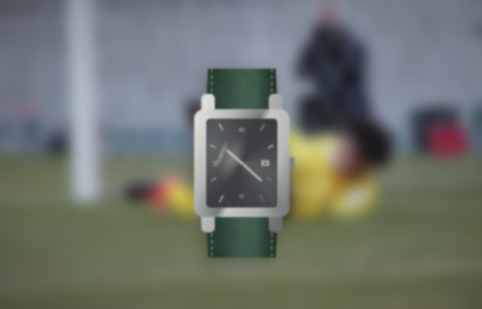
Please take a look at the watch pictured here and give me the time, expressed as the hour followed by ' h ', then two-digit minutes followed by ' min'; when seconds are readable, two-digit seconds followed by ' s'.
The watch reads 10 h 22 min
